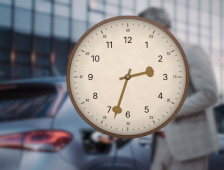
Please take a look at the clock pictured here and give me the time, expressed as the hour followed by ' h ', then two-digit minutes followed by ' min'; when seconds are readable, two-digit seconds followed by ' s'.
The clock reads 2 h 33 min
